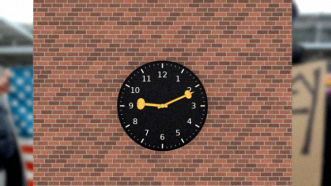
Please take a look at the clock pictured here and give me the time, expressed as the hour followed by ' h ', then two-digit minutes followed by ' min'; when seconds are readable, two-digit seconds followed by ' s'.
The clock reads 9 h 11 min
